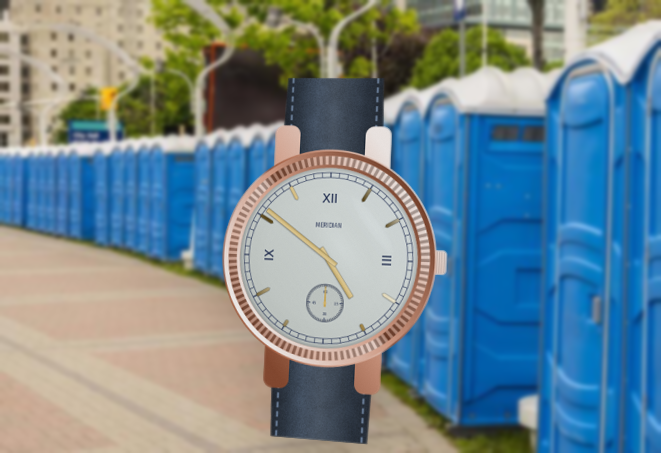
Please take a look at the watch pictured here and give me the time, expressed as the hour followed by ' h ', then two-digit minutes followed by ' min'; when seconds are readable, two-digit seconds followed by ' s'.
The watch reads 4 h 51 min
